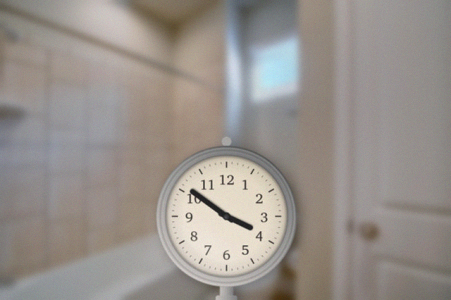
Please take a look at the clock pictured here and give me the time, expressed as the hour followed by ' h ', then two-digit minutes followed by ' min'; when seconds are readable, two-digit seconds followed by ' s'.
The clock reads 3 h 51 min
